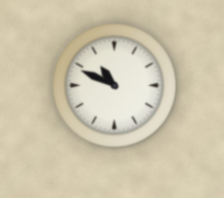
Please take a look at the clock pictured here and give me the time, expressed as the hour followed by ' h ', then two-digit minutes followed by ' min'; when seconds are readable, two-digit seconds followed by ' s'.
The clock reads 10 h 49 min
